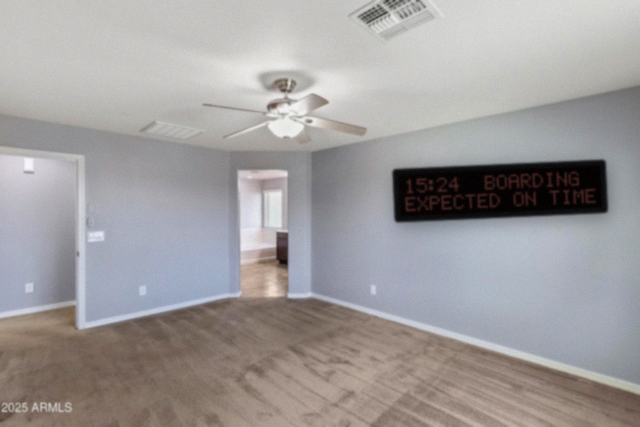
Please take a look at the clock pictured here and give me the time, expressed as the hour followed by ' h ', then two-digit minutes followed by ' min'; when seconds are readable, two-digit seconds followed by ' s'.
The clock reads 15 h 24 min
